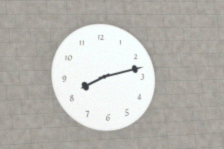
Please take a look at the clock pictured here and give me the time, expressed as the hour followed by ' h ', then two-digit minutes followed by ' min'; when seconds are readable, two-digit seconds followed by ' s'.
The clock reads 8 h 13 min
